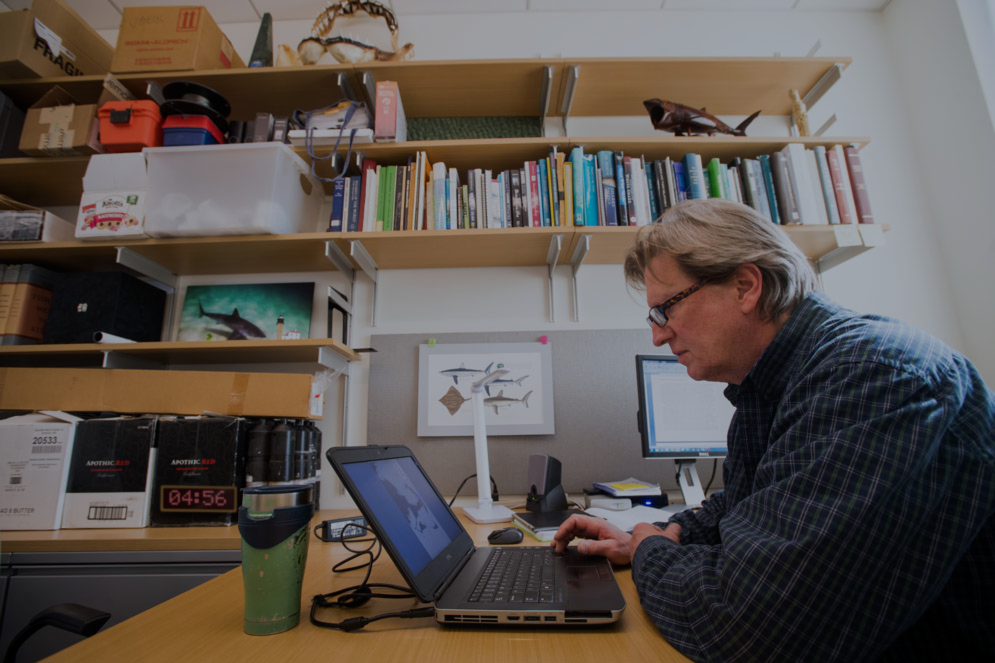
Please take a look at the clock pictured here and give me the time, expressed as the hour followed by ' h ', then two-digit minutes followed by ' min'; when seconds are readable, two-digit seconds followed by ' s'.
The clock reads 4 h 56 min
